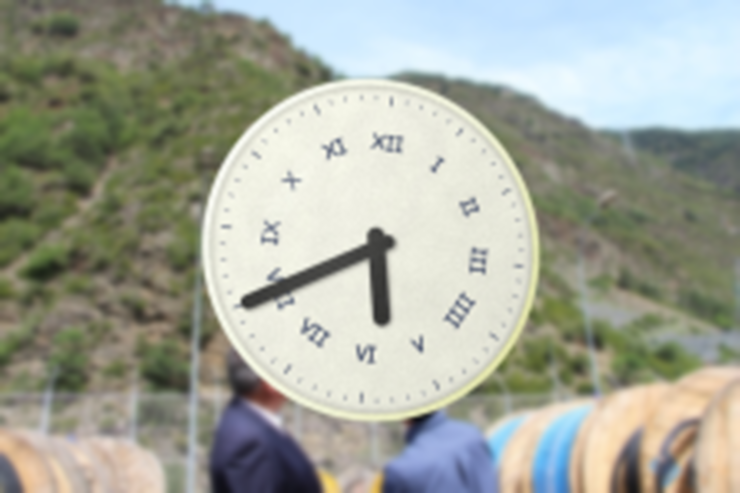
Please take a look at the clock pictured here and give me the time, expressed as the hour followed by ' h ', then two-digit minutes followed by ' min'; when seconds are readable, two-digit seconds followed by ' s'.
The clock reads 5 h 40 min
